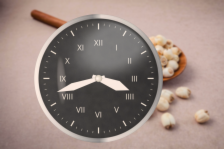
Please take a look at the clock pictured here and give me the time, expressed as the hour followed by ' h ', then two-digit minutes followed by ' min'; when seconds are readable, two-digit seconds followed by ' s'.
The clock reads 3 h 42 min
